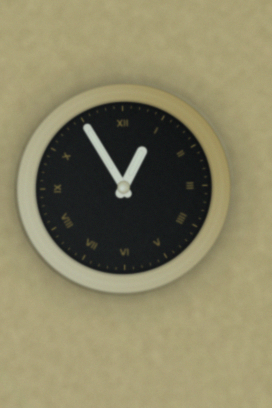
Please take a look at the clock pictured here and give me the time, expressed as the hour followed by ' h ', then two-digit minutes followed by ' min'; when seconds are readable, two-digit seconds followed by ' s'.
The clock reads 12 h 55 min
